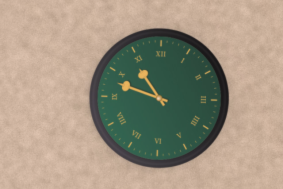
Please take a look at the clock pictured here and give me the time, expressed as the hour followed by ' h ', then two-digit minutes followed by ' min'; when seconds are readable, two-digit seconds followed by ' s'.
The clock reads 10 h 48 min
